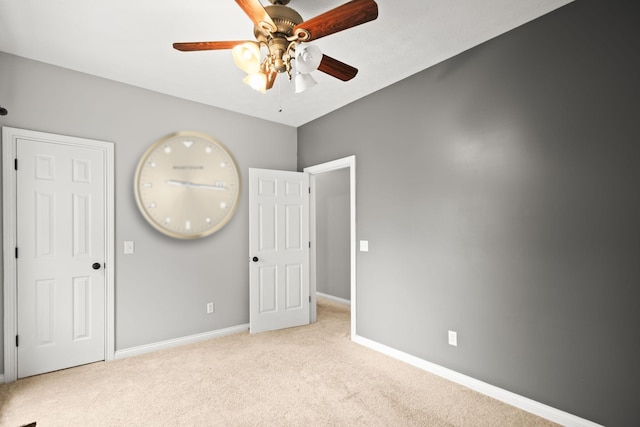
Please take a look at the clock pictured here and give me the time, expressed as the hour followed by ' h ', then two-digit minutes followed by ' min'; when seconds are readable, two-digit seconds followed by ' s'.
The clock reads 9 h 16 min
